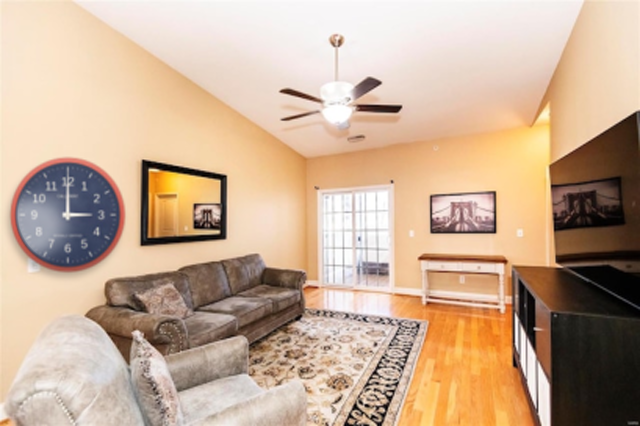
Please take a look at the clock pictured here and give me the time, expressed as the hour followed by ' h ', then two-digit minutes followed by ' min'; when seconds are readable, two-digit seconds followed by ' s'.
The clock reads 3 h 00 min
